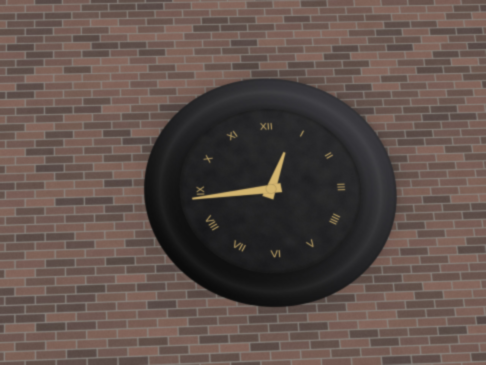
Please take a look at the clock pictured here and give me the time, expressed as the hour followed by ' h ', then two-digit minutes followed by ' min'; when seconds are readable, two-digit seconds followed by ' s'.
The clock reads 12 h 44 min
